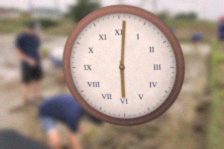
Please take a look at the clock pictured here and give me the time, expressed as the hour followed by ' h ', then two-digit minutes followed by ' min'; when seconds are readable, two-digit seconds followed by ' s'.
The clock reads 6 h 01 min
